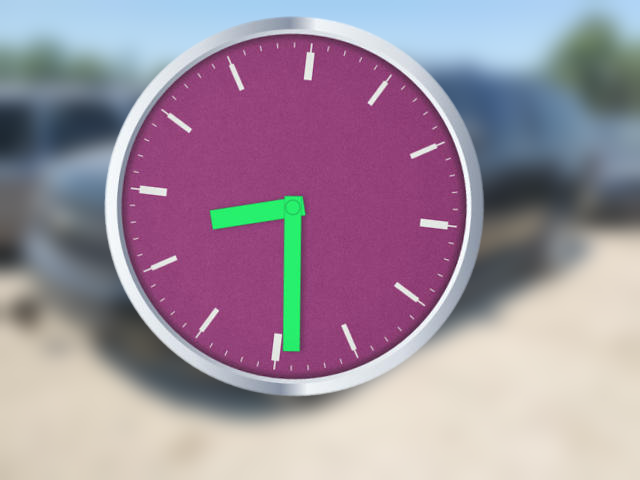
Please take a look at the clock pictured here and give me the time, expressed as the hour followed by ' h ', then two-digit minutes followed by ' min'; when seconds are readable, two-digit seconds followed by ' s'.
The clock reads 8 h 29 min
